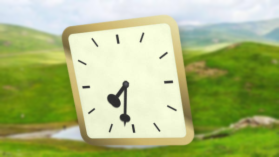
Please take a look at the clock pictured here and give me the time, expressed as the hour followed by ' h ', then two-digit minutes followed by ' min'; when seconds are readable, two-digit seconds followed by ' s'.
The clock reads 7 h 32 min
